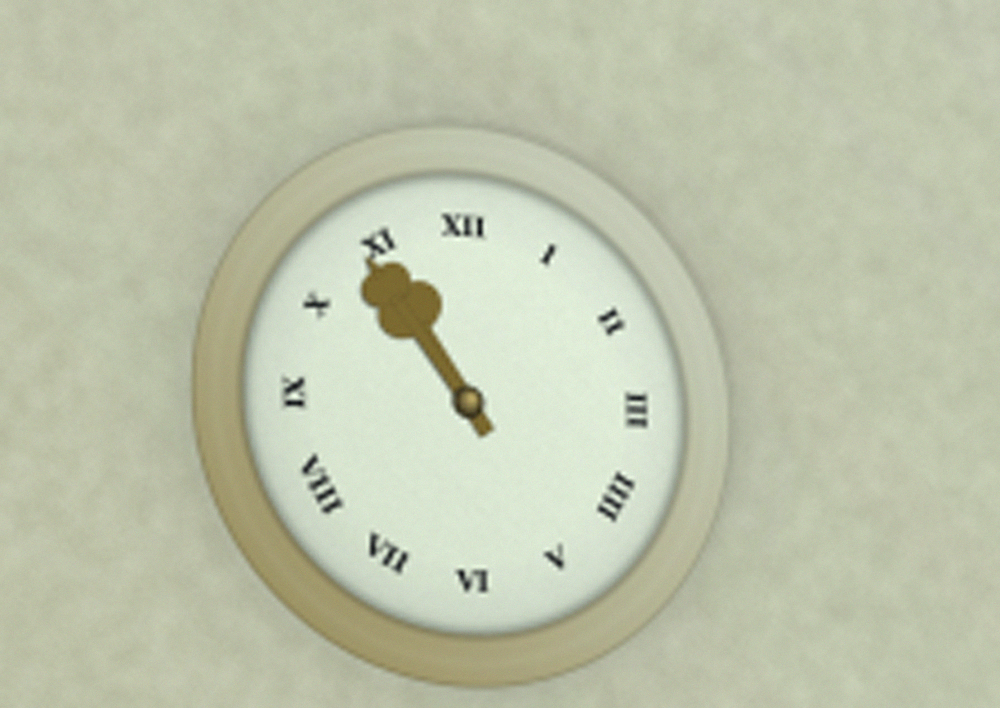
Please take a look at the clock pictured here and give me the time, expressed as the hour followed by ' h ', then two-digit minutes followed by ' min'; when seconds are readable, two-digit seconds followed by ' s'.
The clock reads 10 h 54 min
